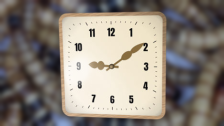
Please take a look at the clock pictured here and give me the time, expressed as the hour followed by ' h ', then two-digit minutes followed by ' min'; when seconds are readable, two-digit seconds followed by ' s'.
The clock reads 9 h 09 min
